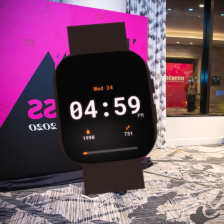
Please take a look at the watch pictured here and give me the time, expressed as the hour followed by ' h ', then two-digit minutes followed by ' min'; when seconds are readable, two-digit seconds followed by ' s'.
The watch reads 4 h 59 min
